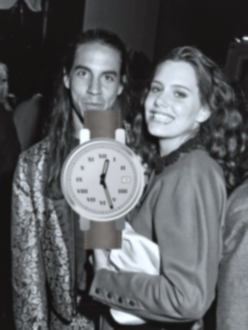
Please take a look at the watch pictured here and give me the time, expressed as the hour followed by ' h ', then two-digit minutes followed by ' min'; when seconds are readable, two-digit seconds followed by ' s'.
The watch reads 12 h 27 min
